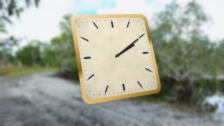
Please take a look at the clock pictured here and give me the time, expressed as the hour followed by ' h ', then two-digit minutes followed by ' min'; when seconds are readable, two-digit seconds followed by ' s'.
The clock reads 2 h 10 min
